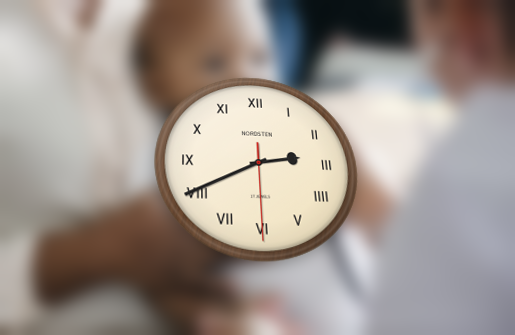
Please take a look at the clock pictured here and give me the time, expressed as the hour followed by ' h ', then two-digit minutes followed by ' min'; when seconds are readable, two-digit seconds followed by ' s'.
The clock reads 2 h 40 min 30 s
